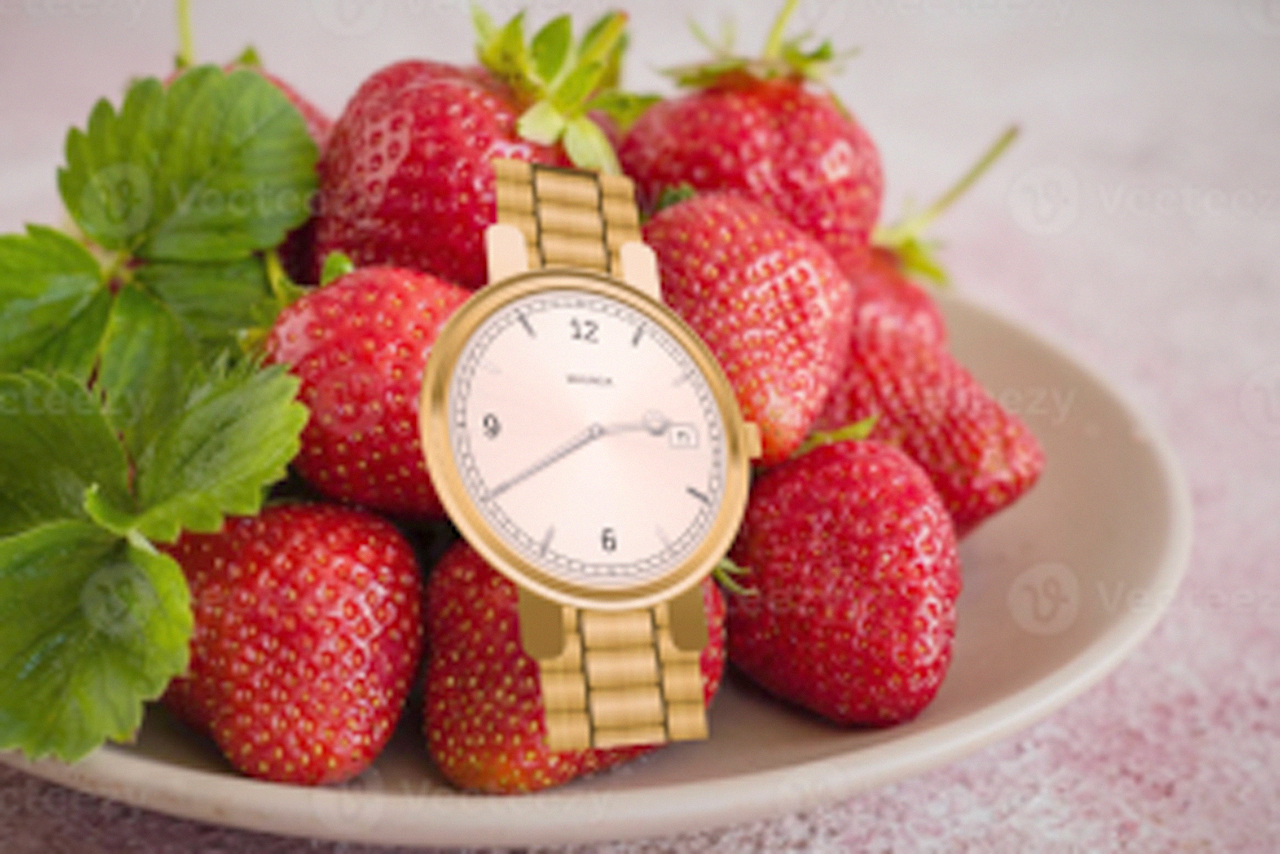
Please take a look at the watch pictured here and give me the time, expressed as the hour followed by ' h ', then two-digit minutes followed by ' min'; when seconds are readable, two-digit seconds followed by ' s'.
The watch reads 2 h 40 min
